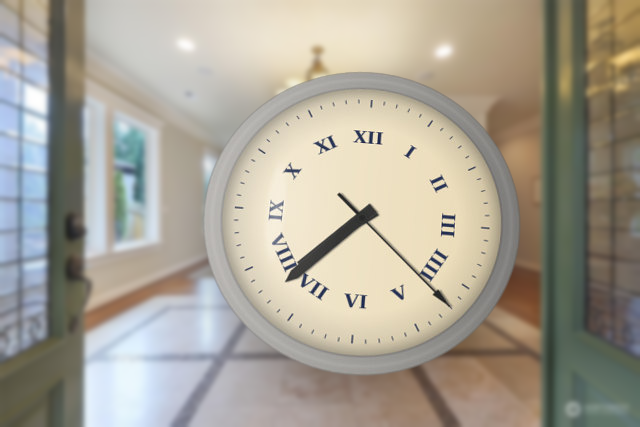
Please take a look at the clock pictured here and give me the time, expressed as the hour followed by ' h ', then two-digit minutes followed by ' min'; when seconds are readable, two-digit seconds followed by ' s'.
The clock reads 7 h 37 min 22 s
